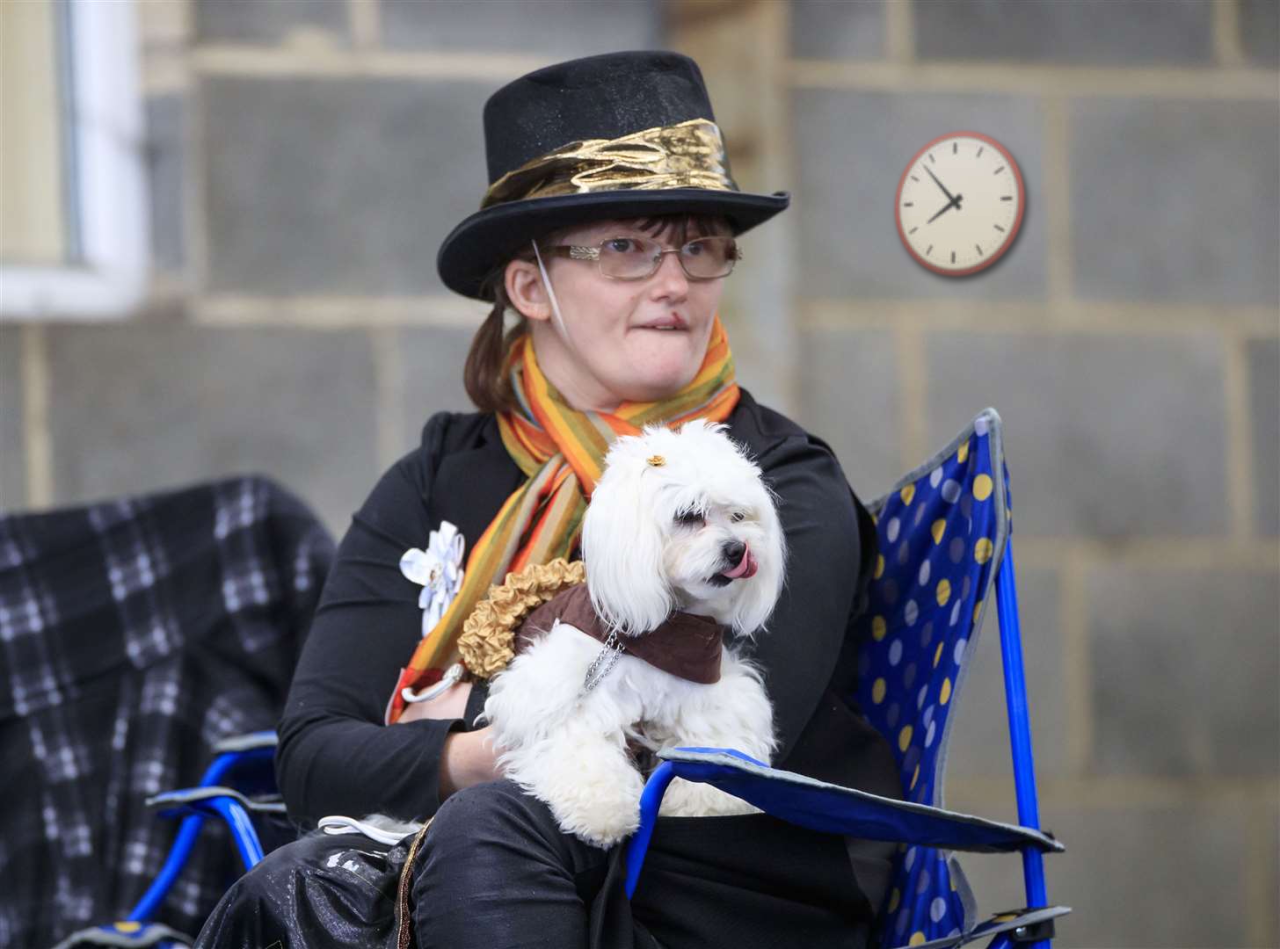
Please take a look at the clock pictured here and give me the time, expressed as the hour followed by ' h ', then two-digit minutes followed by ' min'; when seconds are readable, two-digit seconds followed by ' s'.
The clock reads 7 h 53 min
